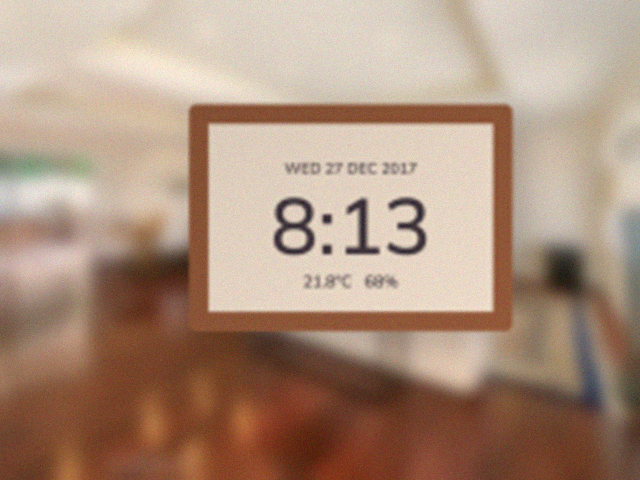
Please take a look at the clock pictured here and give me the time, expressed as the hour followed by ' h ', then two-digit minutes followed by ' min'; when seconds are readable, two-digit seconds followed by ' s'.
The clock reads 8 h 13 min
